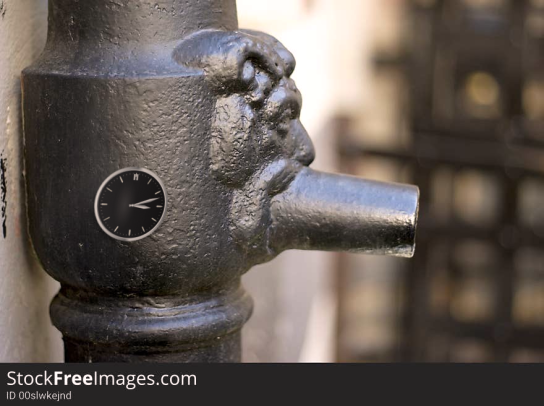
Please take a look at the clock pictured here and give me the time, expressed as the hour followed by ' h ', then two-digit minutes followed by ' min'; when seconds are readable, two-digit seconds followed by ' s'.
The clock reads 3 h 12 min
